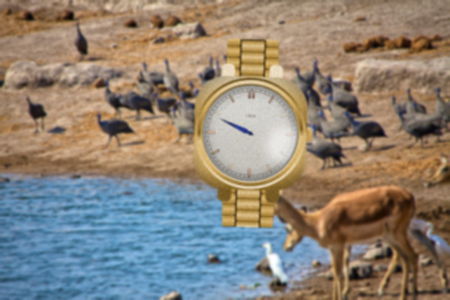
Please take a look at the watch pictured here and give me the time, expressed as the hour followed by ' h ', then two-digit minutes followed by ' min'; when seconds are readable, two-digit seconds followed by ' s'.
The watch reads 9 h 49 min
